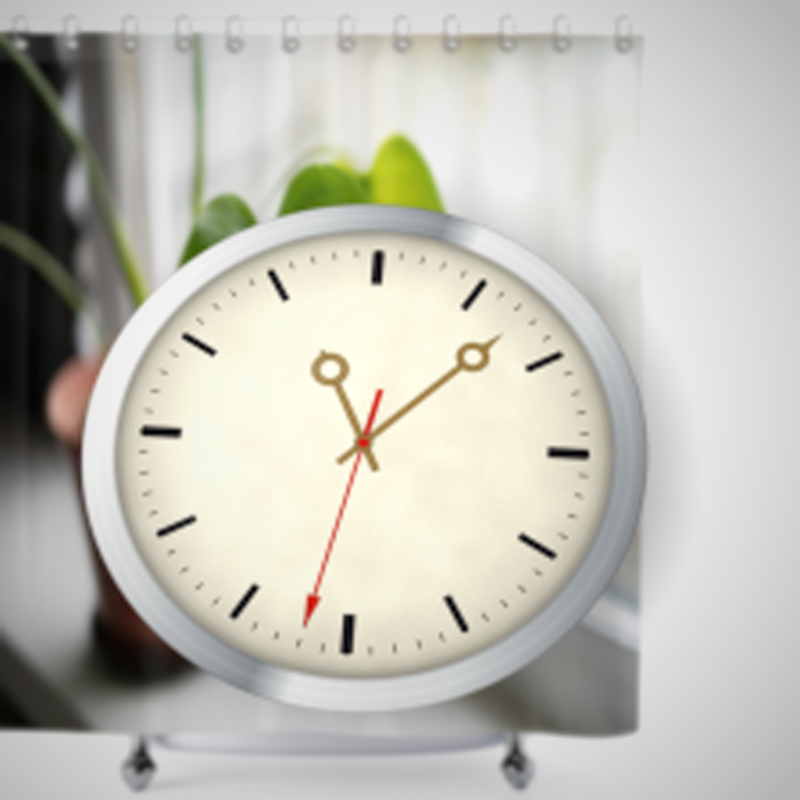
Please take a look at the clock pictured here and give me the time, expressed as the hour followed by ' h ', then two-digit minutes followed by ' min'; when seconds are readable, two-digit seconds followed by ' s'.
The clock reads 11 h 07 min 32 s
